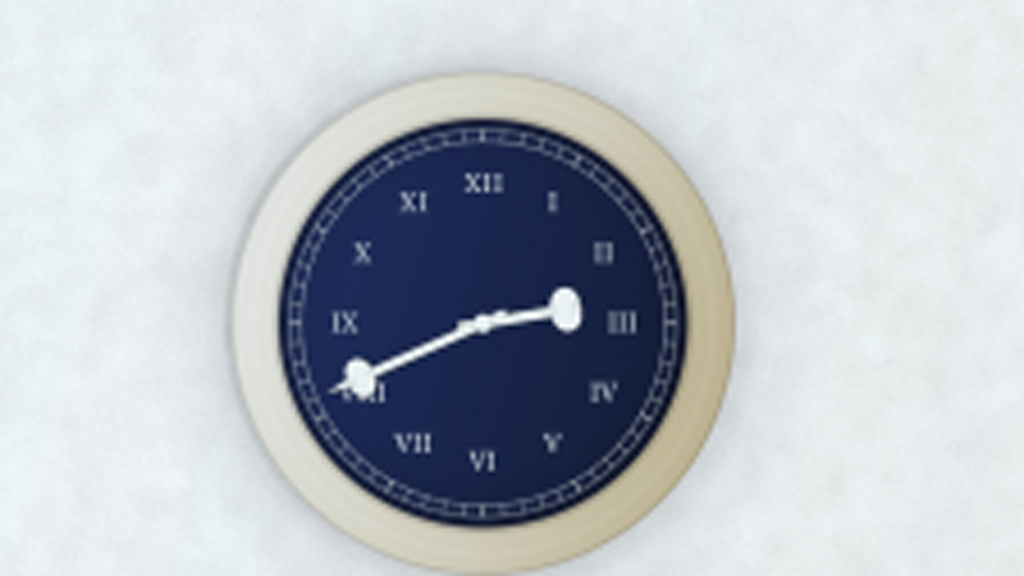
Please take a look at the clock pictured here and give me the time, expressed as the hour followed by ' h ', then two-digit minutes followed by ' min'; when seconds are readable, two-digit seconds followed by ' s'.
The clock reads 2 h 41 min
